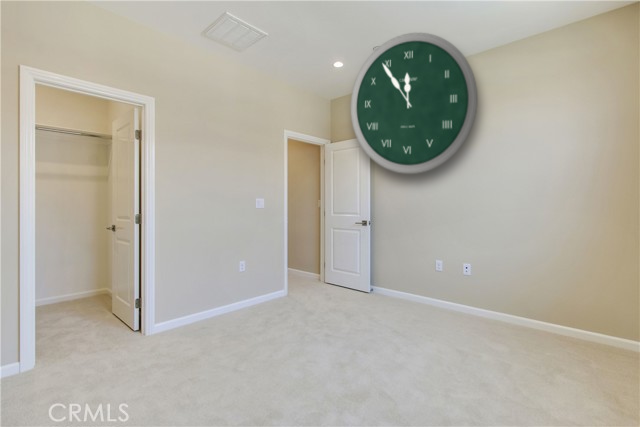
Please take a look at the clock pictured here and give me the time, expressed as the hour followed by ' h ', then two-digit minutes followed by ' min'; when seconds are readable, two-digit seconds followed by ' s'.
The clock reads 11 h 54 min
